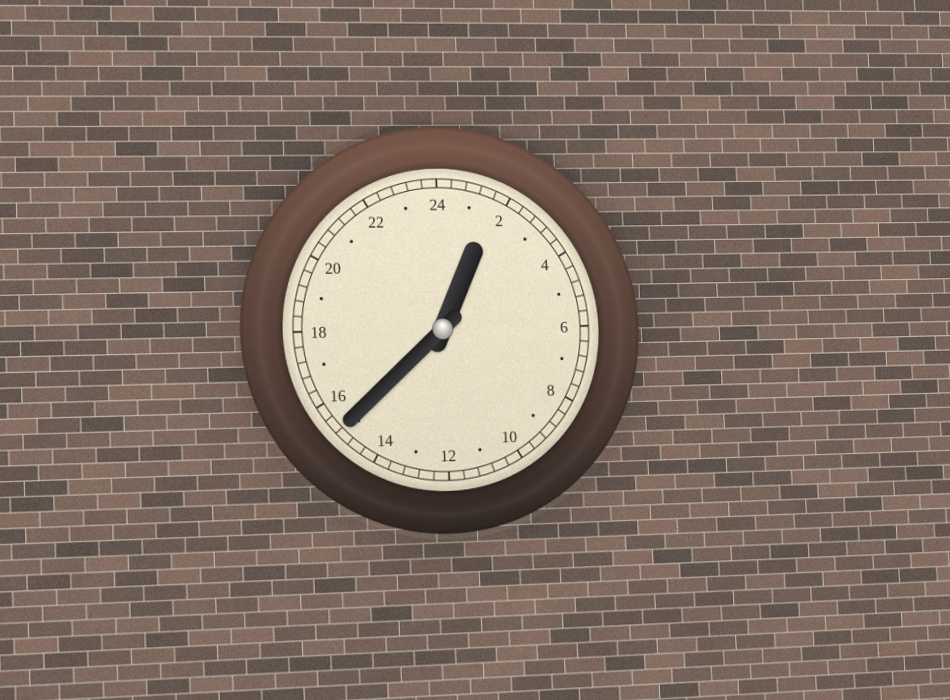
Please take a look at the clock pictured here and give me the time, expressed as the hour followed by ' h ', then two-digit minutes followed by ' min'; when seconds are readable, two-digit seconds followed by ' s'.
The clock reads 1 h 38 min
